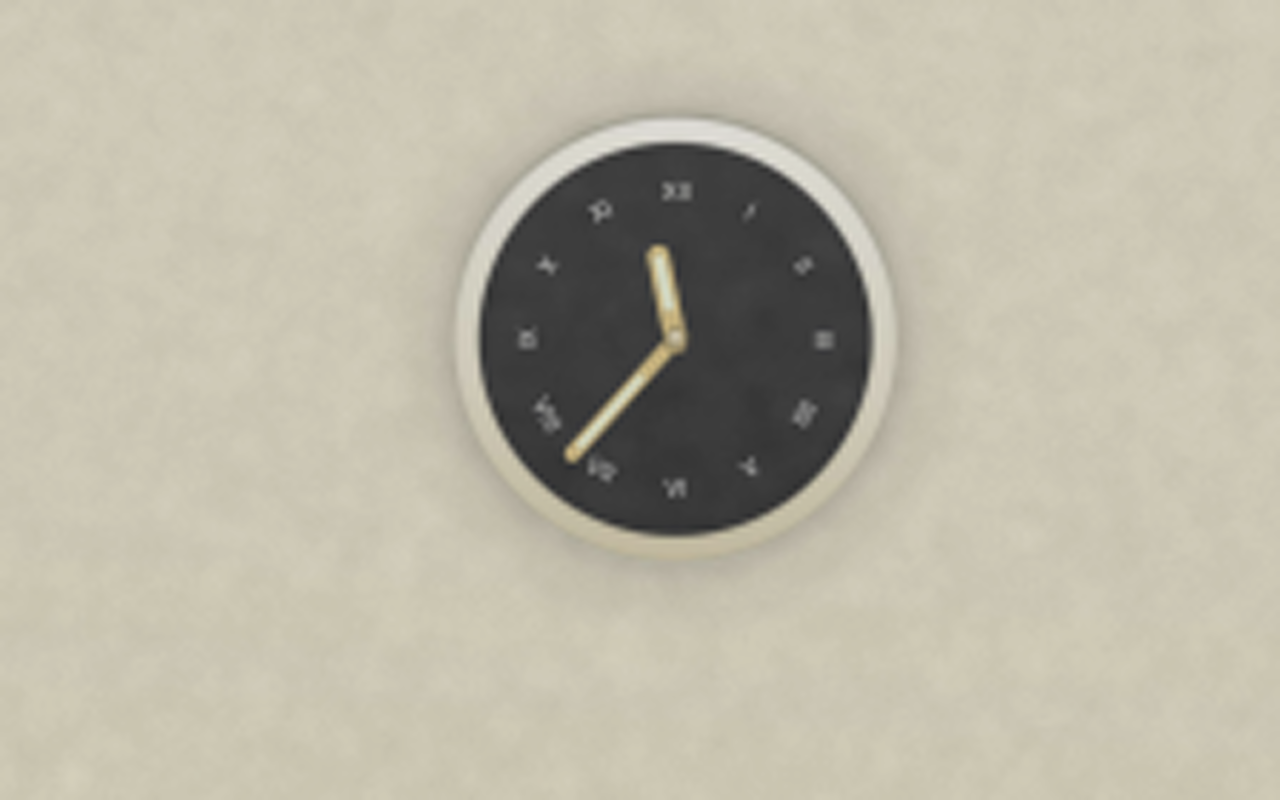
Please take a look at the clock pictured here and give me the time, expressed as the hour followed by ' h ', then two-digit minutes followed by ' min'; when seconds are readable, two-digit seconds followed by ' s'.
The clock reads 11 h 37 min
